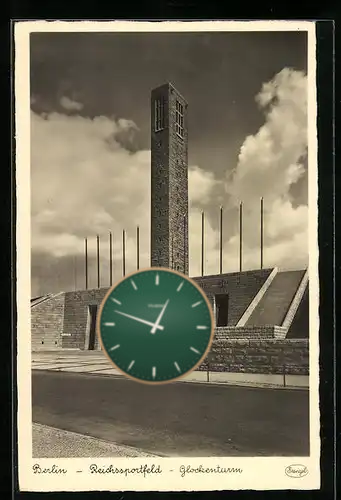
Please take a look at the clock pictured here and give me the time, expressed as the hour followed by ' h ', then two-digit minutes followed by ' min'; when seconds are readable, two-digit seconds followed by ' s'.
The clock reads 12 h 48 min
